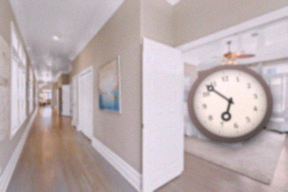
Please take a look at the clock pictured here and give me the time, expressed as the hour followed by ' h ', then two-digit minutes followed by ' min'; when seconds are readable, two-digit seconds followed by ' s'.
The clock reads 6 h 53 min
